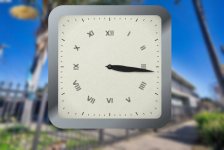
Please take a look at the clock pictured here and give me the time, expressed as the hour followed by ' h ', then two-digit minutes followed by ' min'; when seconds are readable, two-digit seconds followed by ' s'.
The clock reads 3 h 16 min
